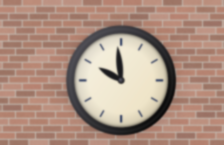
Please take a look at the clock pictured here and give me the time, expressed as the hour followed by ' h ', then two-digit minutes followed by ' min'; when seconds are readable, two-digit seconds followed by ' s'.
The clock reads 9 h 59 min
